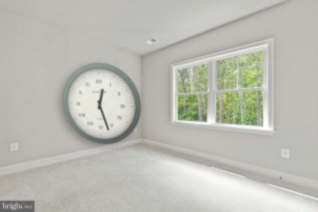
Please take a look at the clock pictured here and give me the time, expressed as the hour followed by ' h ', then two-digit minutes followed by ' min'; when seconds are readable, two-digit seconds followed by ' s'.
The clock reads 12 h 27 min
